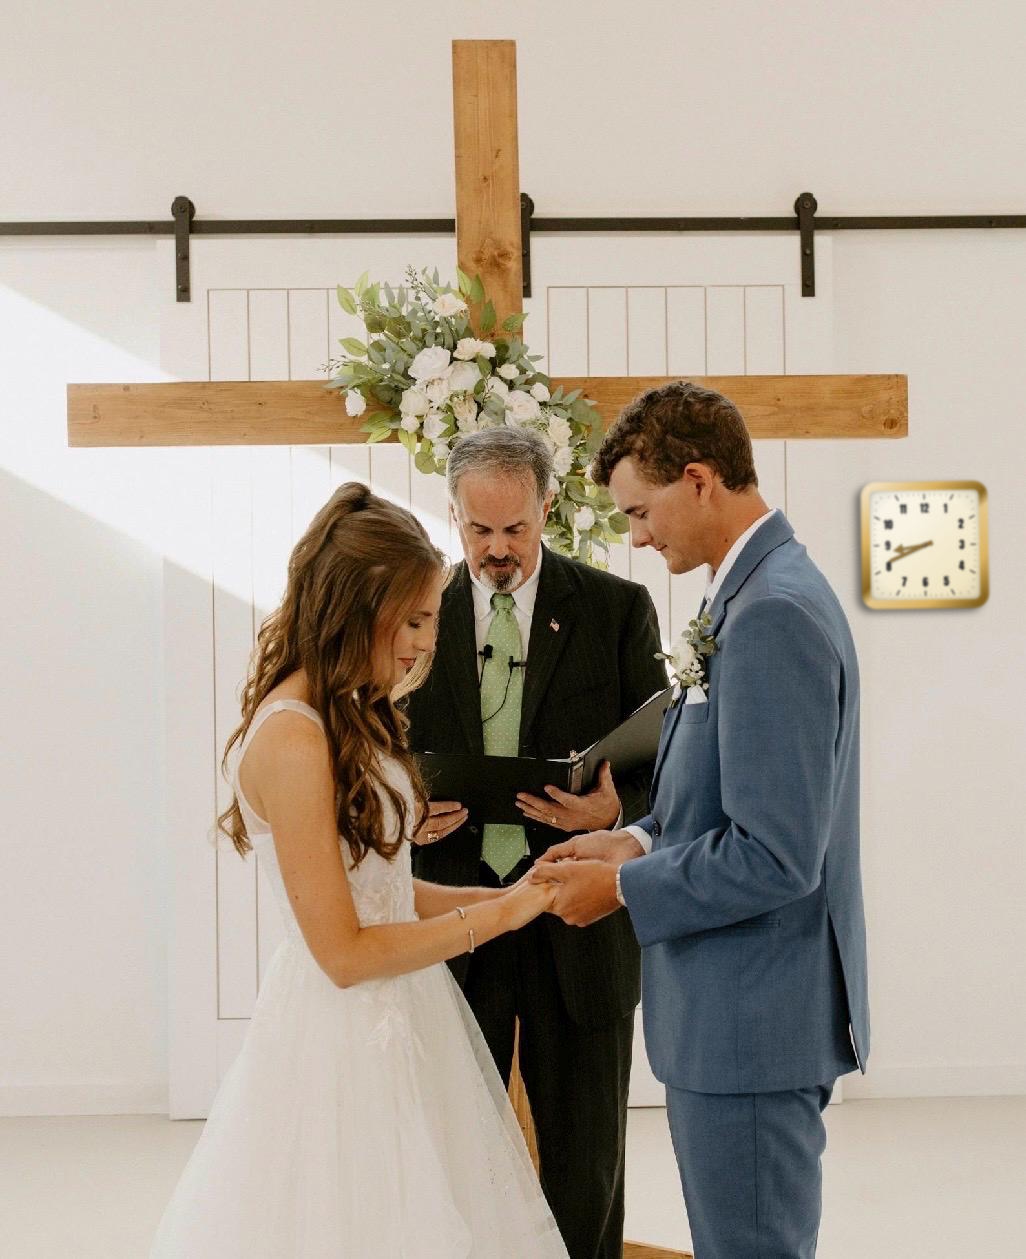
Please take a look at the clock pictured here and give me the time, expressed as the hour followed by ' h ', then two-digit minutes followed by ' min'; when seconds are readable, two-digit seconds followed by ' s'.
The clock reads 8 h 41 min
